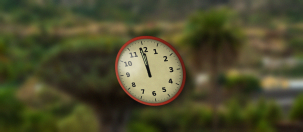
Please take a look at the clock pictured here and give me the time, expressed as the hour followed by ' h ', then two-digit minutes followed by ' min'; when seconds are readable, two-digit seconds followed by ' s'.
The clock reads 11 h 59 min
